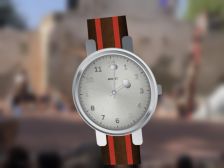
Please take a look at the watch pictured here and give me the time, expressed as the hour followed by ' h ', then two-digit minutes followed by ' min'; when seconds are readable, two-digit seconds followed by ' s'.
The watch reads 2 h 01 min
